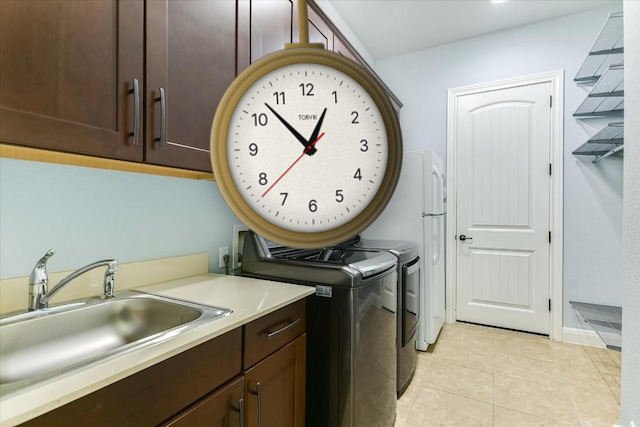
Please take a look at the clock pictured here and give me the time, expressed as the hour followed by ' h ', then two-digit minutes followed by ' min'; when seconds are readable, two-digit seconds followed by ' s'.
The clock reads 12 h 52 min 38 s
